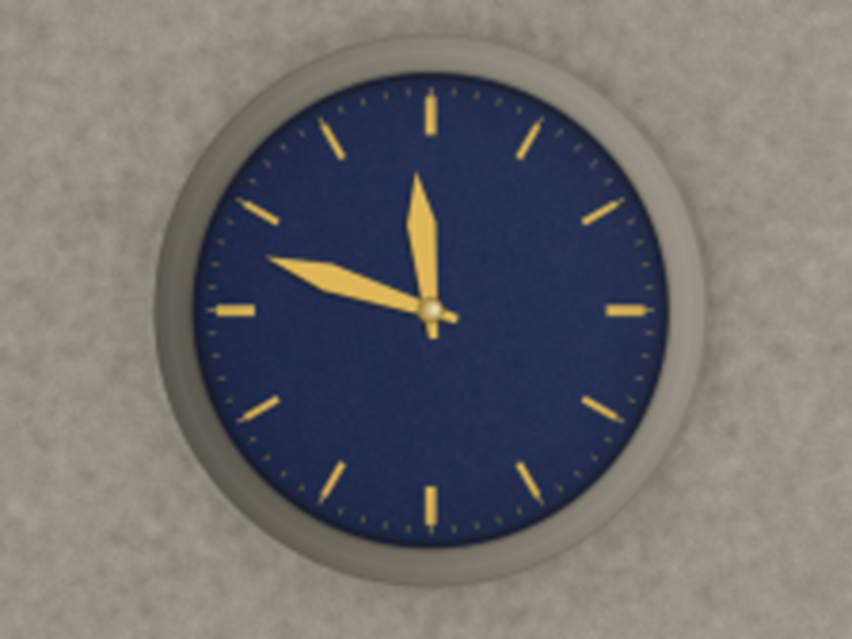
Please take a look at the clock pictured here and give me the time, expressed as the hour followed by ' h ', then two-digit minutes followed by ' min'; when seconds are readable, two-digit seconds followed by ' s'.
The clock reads 11 h 48 min
